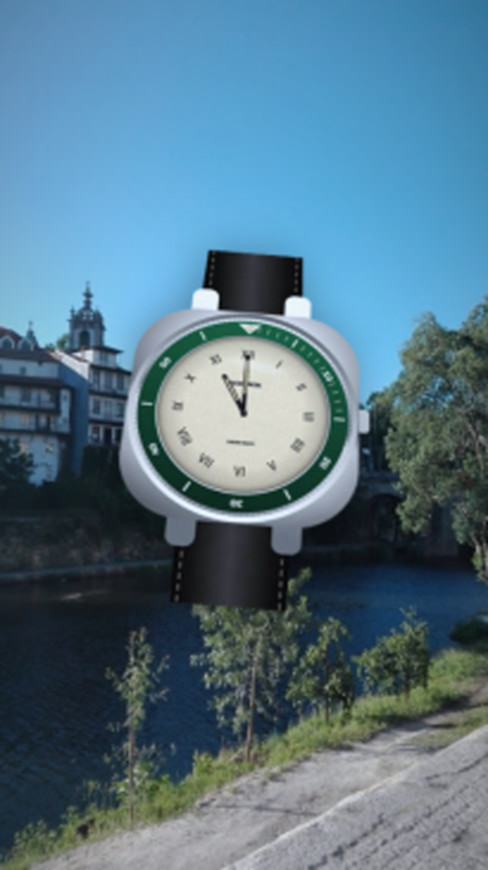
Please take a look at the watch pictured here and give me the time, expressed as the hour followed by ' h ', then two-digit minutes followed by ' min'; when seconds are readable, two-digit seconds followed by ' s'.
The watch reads 11 h 00 min
